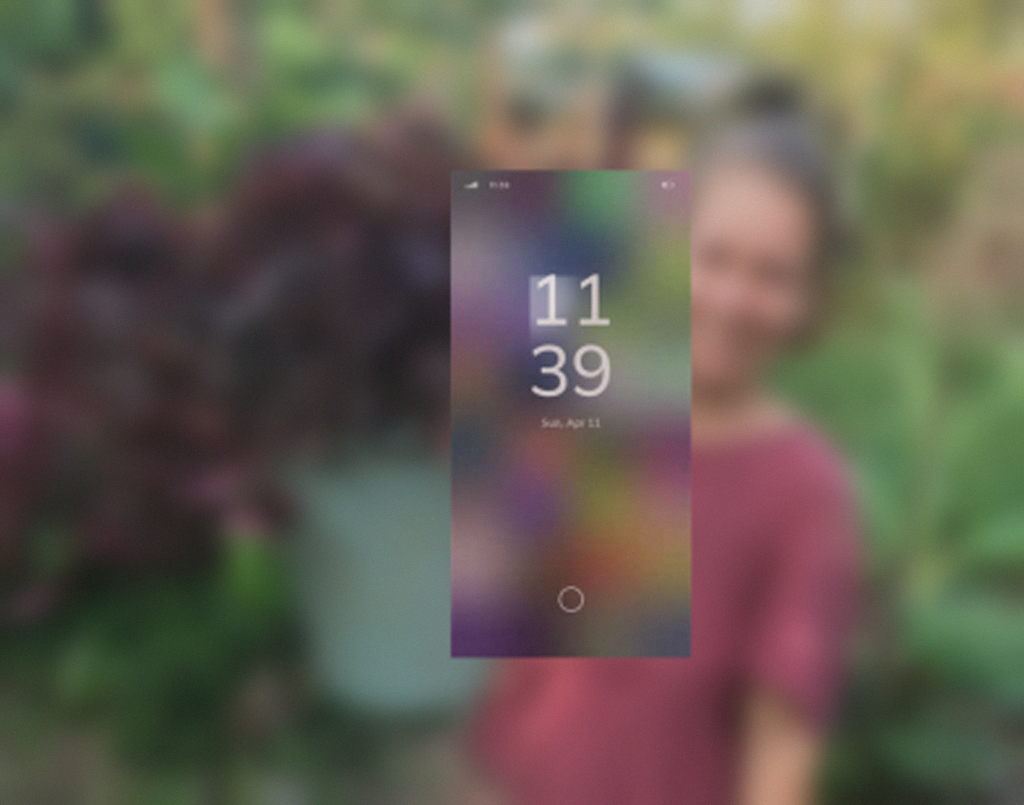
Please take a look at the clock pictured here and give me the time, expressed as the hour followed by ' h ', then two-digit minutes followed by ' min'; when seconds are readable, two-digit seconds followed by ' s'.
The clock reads 11 h 39 min
